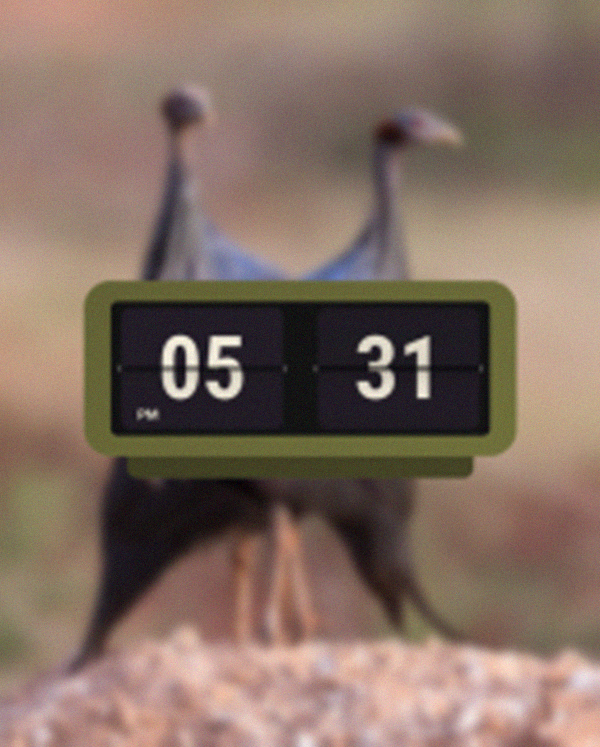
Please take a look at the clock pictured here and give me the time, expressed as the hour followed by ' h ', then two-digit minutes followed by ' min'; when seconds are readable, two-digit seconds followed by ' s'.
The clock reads 5 h 31 min
